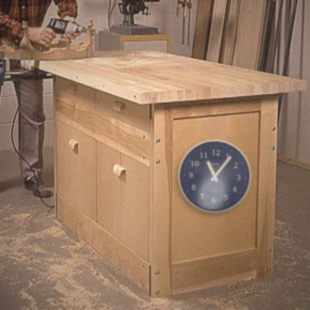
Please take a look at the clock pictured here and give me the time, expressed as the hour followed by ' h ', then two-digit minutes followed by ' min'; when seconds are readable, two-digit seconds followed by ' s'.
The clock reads 11 h 06 min
